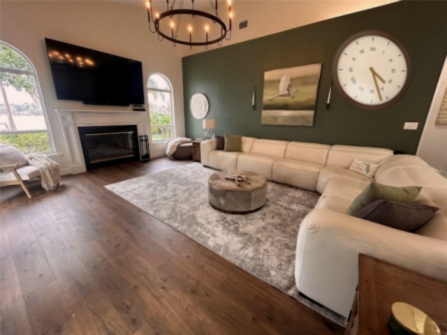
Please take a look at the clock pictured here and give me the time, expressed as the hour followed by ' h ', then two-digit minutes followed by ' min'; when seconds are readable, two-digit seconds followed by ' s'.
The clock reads 4 h 27 min
